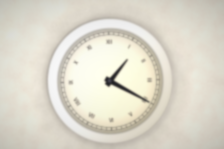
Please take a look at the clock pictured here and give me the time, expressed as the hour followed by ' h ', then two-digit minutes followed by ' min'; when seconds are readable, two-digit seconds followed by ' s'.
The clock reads 1 h 20 min
